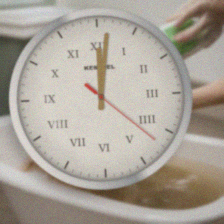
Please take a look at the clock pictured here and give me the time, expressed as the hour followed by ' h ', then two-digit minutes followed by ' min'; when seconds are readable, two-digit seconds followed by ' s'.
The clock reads 12 h 01 min 22 s
